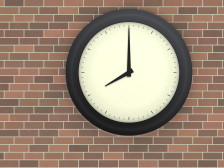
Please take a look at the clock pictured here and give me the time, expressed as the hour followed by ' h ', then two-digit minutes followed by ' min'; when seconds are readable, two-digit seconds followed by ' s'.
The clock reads 8 h 00 min
